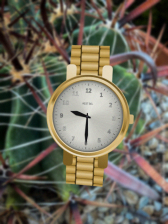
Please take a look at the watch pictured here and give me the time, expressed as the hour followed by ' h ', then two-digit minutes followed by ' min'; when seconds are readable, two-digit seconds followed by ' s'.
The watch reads 9 h 30 min
